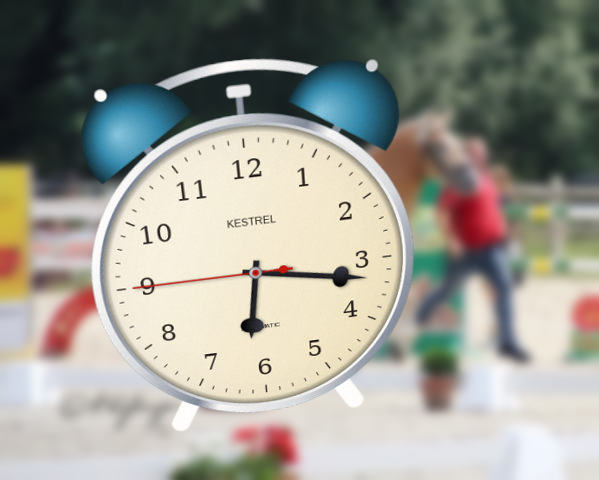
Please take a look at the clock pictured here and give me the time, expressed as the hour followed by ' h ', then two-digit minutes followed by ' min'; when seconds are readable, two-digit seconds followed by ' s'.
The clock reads 6 h 16 min 45 s
